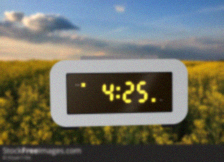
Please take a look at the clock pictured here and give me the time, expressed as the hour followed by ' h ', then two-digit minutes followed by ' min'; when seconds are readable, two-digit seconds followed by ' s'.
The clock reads 4 h 25 min
